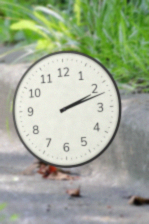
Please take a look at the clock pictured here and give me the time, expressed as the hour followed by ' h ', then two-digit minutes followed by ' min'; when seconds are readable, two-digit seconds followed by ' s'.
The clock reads 2 h 12 min
